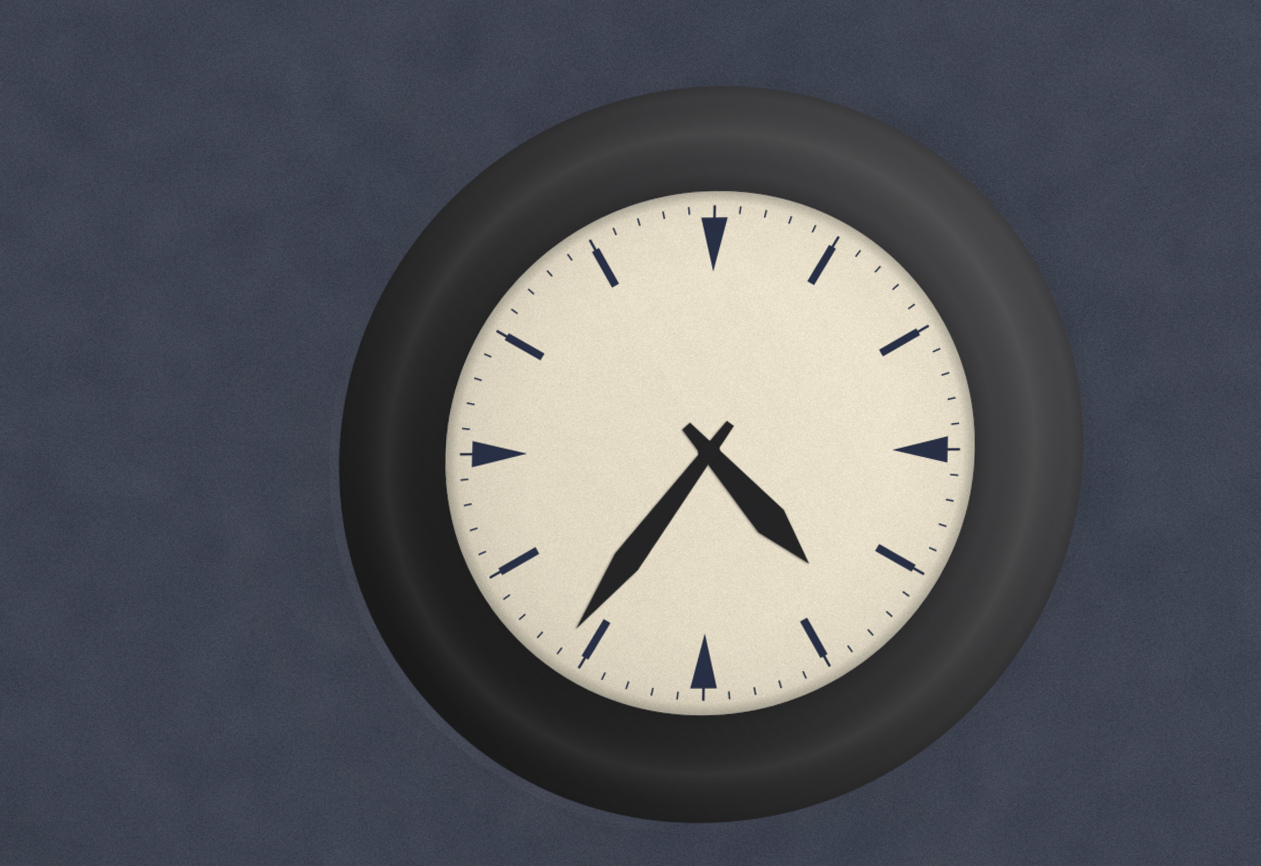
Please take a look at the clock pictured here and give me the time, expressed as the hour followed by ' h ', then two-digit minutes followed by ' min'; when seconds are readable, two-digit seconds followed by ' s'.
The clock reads 4 h 36 min
